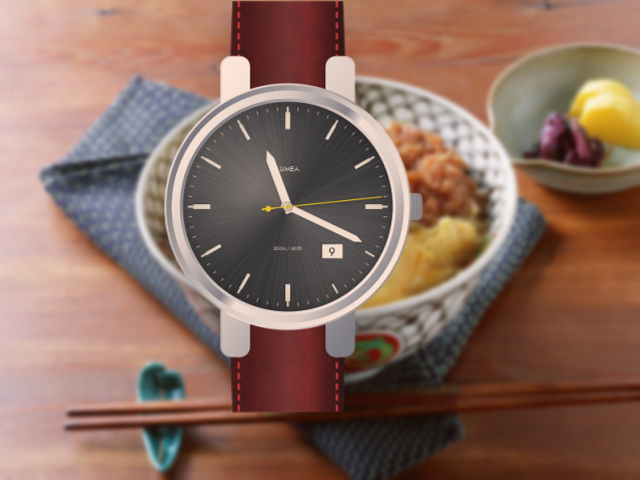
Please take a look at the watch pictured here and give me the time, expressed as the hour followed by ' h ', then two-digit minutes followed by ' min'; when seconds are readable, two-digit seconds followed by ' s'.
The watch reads 11 h 19 min 14 s
